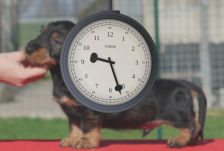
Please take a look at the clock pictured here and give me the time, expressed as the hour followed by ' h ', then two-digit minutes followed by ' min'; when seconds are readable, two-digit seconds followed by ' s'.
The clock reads 9 h 27 min
